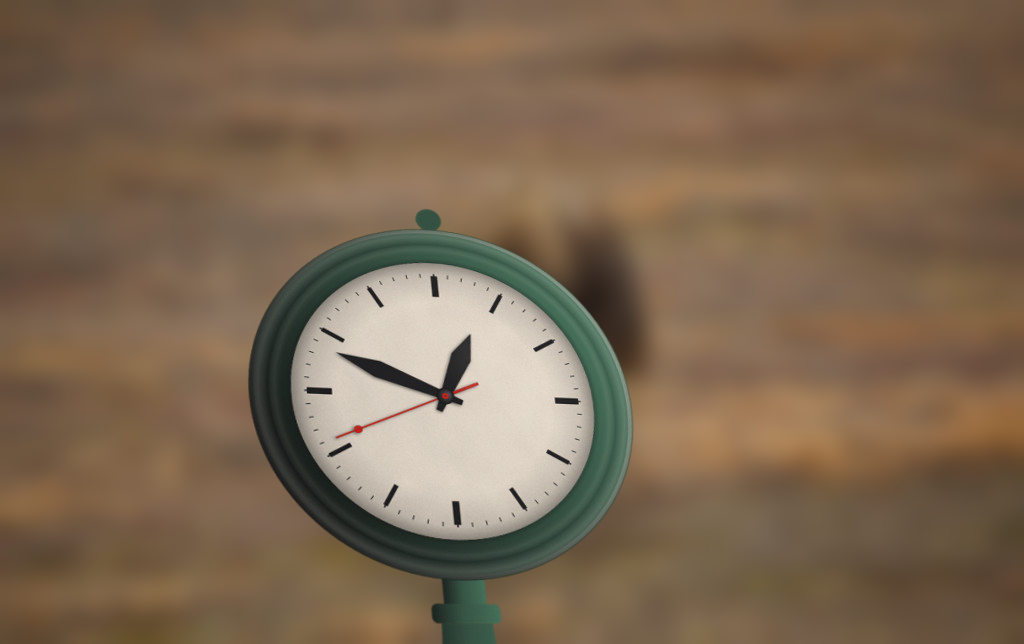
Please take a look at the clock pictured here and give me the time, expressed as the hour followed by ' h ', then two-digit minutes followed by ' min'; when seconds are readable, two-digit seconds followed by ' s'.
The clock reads 12 h 48 min 41 s
